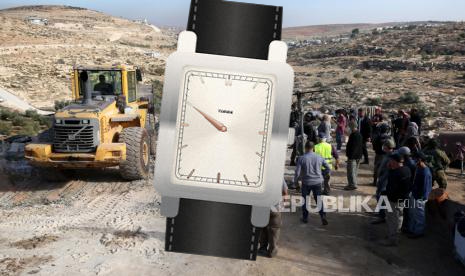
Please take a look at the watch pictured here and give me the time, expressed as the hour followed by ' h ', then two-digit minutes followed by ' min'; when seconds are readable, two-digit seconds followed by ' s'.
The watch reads 9 h 50 min
